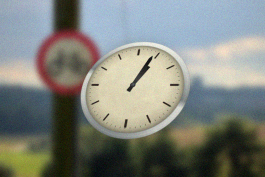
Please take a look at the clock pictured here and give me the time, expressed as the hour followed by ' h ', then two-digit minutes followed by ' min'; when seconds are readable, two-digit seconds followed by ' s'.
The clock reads 1 h 04 min
